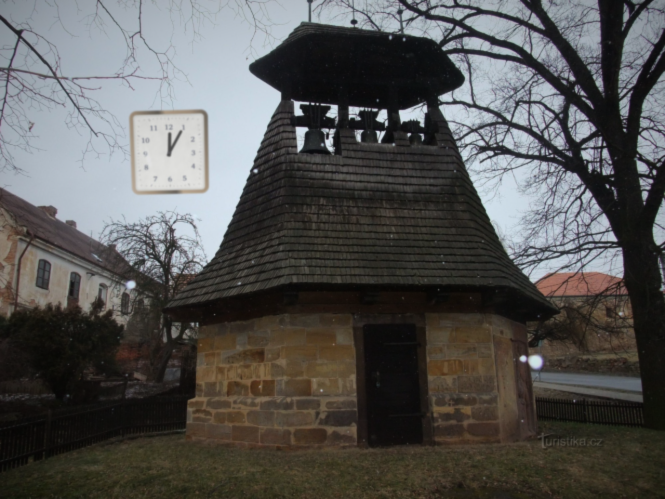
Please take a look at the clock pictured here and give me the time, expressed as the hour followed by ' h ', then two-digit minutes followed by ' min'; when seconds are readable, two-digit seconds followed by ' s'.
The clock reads 12 h 05 min
